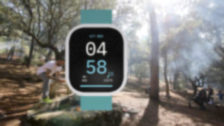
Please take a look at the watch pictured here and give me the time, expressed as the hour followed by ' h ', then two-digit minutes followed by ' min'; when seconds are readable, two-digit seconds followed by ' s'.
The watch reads 4 h 58 min
